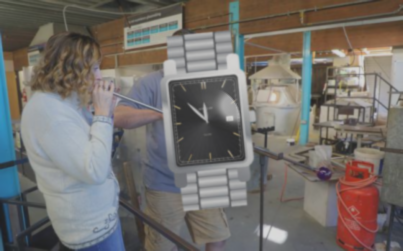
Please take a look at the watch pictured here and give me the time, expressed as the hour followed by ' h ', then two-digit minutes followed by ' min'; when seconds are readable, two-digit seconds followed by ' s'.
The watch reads 11 h 53 min
